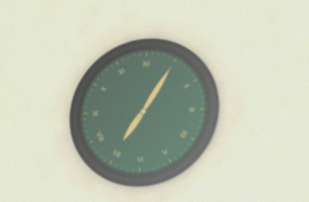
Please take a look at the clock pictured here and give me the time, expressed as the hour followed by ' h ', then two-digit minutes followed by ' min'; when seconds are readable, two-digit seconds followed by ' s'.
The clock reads 7 h 05 min
